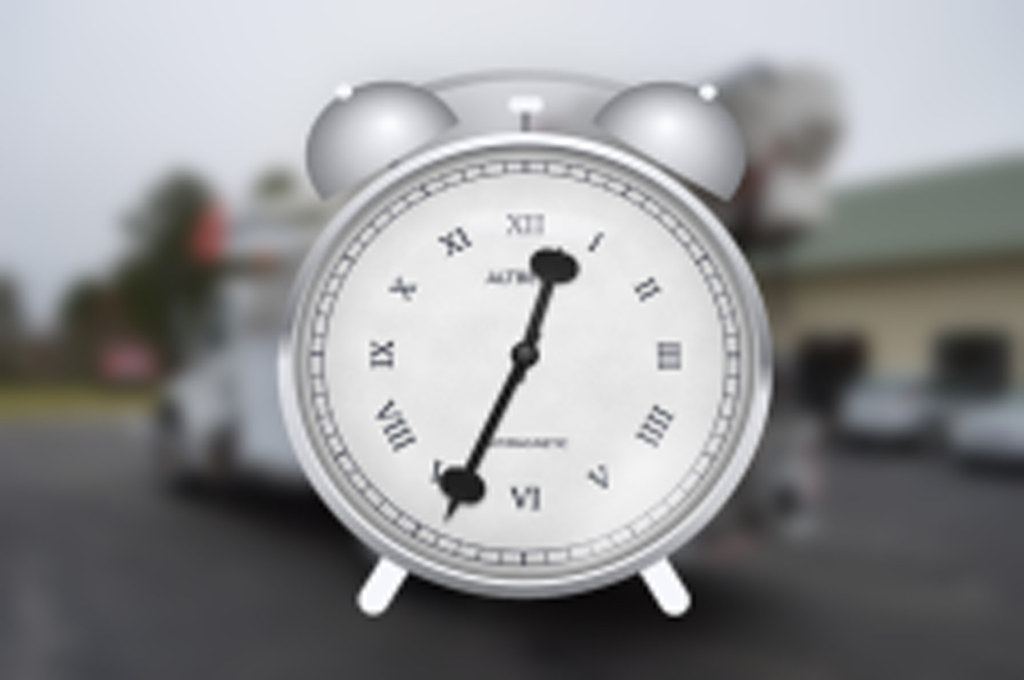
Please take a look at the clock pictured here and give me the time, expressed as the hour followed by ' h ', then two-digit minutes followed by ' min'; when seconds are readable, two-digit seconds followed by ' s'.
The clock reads 12 h 34 min
